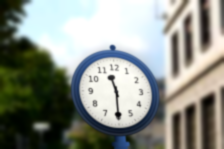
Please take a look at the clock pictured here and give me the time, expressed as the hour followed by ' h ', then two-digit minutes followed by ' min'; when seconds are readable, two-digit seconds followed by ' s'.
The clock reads 11 h 30 min
